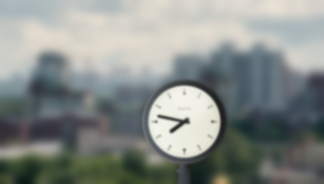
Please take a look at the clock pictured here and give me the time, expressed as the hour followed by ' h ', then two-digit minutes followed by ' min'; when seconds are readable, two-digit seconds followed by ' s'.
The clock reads 7 h 47 min
